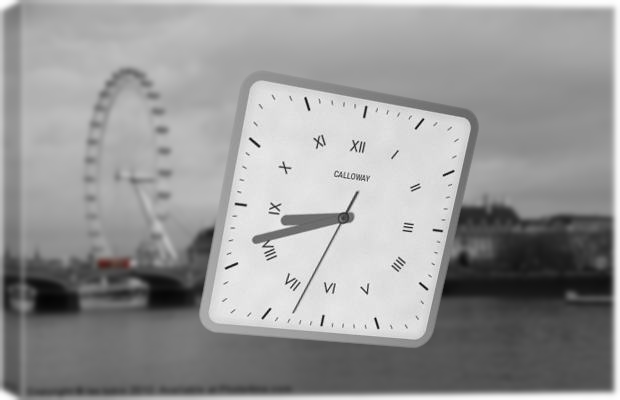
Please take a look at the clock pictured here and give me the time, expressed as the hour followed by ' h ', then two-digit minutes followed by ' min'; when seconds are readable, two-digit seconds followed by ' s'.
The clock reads 8 h 41 min 33 s
